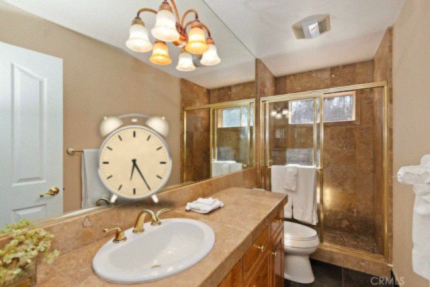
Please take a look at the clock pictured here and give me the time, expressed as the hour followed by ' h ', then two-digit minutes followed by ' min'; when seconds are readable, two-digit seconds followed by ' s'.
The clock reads 6 h 25 min
